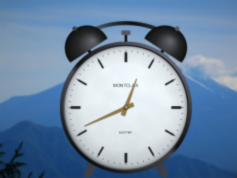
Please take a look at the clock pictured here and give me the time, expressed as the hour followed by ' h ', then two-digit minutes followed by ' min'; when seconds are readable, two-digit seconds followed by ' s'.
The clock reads 12 h 41 min
